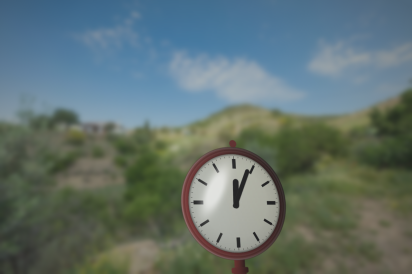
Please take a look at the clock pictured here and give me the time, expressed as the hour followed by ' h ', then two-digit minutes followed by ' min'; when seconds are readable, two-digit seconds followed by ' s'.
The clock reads 12 h 04 min
